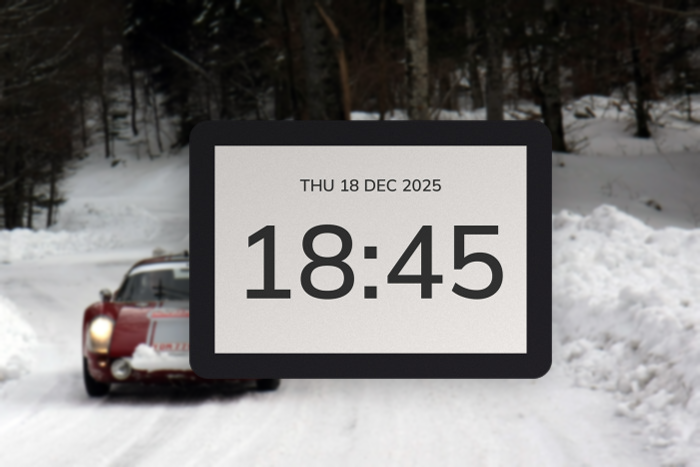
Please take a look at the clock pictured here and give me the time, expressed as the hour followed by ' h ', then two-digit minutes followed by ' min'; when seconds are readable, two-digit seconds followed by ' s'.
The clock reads 18 h 45 min
